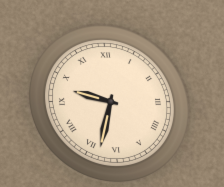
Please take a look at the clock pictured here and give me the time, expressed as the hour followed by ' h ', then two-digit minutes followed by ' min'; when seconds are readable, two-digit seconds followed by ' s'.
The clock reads 9 h 33 min
